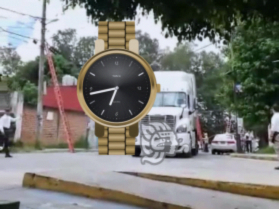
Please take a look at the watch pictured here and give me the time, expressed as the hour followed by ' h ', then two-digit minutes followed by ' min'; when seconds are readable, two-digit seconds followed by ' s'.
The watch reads 6 h 43 min
